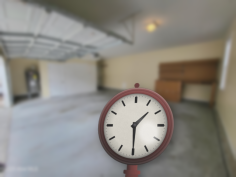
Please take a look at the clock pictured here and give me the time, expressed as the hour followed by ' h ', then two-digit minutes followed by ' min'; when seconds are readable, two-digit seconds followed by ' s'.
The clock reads 1 h 30 min
